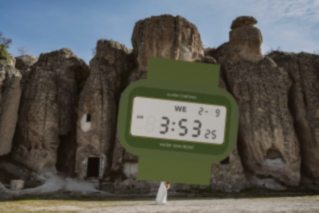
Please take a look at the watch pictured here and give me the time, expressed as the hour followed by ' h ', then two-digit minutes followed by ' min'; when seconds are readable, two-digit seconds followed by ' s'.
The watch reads 3 h 53 min
